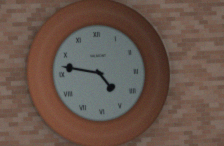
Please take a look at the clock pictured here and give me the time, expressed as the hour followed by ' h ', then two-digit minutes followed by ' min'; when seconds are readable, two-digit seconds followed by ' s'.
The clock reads 4 h 47 min
